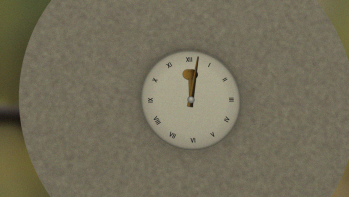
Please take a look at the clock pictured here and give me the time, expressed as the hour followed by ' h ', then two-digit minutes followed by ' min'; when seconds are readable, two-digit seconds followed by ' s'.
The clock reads 12 h 02 min
